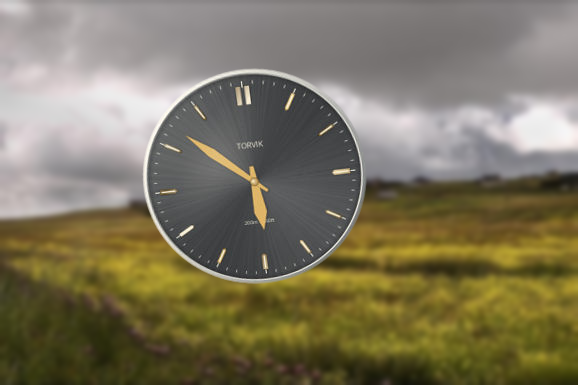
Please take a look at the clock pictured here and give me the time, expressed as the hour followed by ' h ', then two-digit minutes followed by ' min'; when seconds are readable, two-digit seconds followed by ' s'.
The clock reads 5 h 52 min
